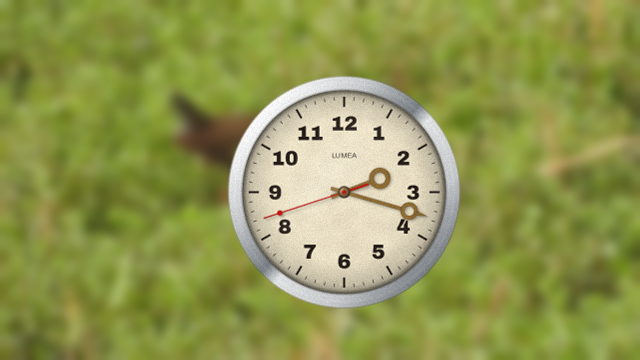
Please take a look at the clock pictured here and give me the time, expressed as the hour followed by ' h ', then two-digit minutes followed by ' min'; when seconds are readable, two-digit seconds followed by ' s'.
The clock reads 2 h 17 min 42 s
